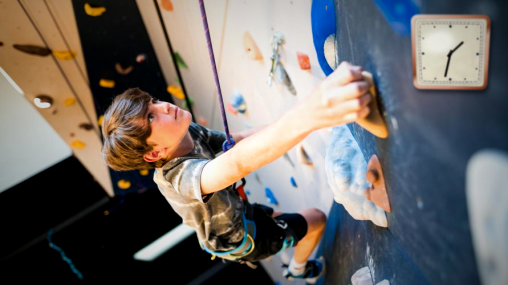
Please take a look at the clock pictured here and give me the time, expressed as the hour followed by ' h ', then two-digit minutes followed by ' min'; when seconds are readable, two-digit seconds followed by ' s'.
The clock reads 1 h 32 min
